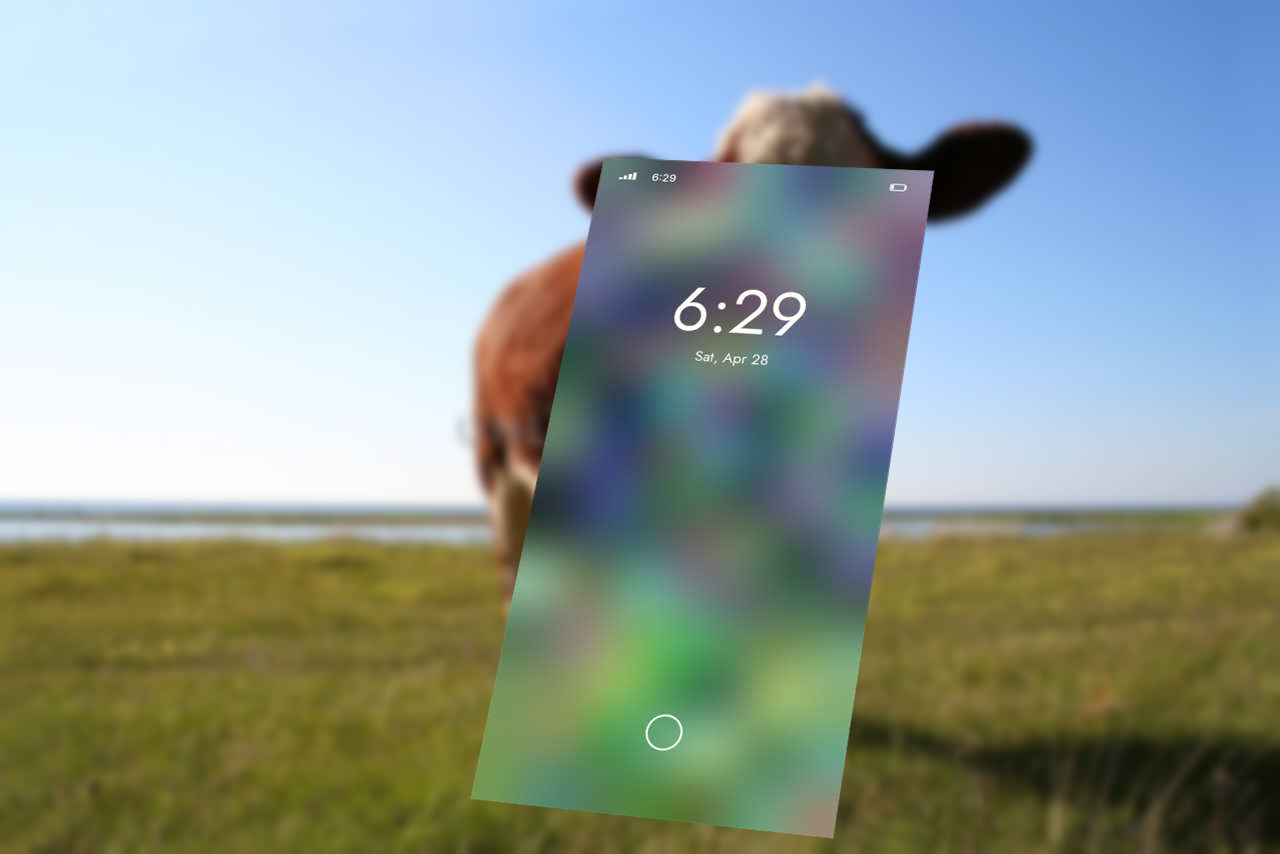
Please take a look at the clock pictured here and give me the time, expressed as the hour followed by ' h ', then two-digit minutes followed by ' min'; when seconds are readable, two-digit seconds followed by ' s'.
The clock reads 6 h 29 min
